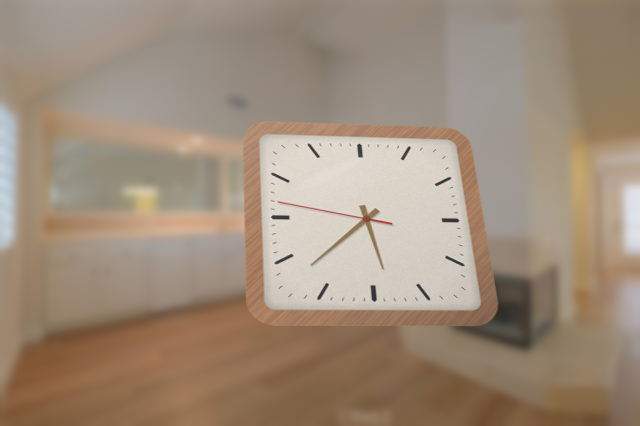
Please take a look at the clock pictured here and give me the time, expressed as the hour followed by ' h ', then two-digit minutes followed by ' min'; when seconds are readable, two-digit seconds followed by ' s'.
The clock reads 5 h 37 min 47 s
